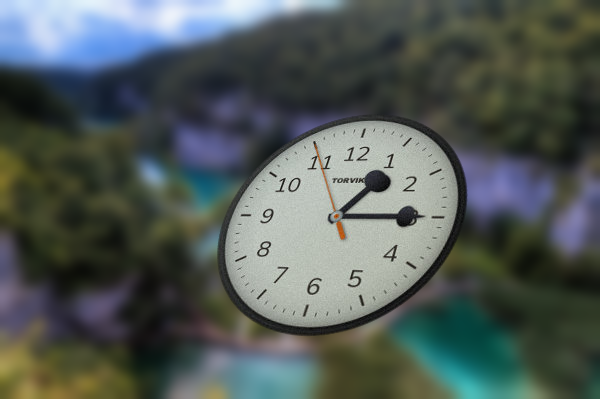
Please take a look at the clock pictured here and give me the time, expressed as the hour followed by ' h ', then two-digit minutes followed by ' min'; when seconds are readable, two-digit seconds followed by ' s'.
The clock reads 1 h 14 min 55 s
